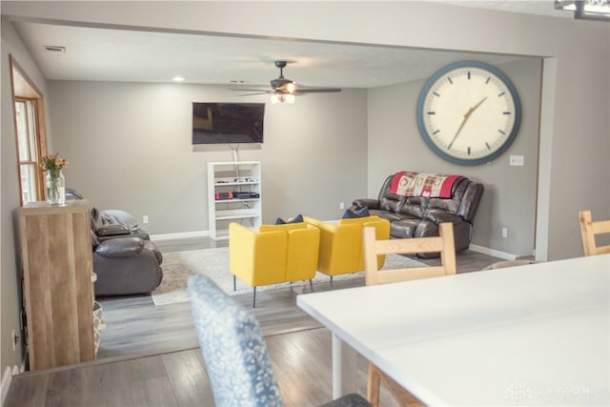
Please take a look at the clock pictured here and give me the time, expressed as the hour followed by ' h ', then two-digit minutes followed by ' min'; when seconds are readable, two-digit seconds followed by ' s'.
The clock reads 1 h 35 min
